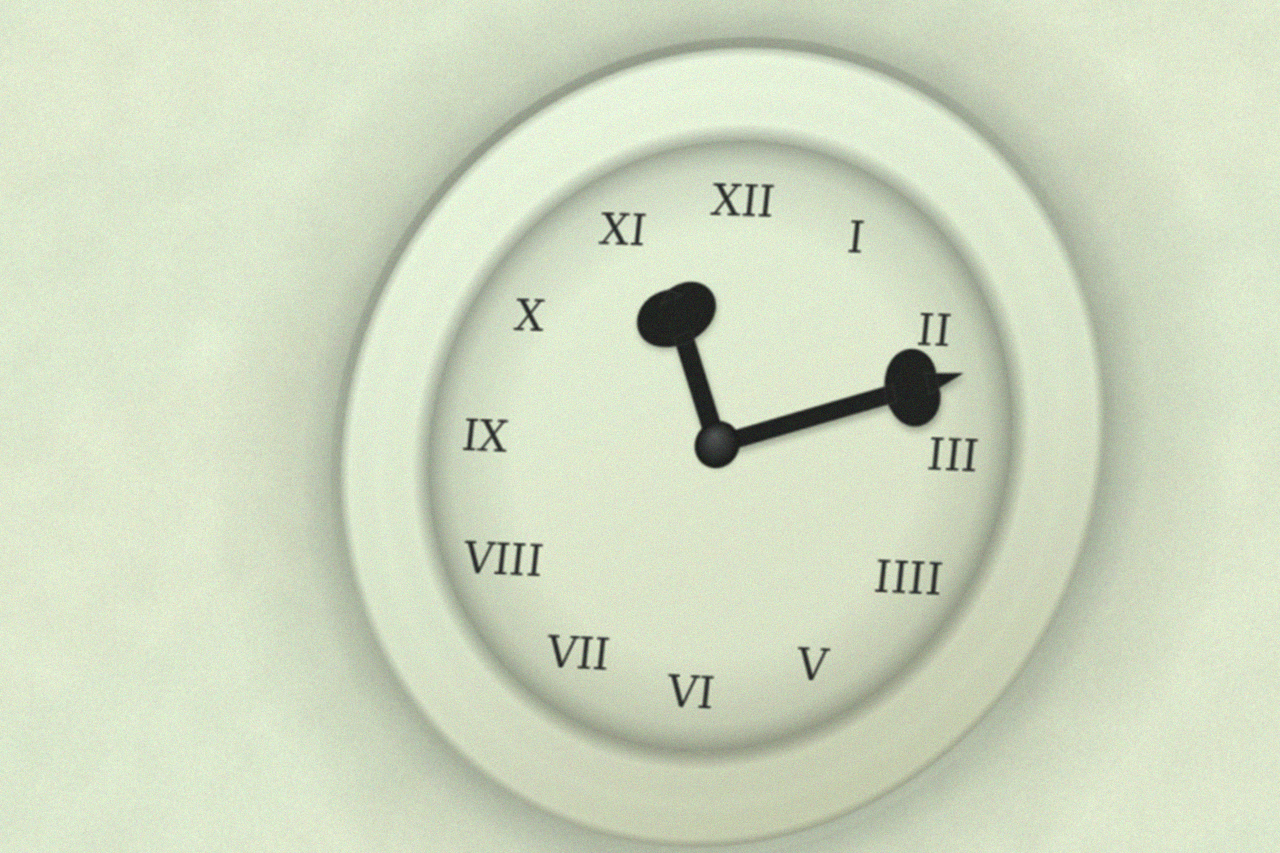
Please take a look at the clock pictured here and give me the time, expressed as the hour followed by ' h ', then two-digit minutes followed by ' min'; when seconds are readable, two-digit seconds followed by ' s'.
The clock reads 11 h 12 min
